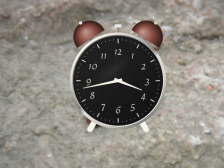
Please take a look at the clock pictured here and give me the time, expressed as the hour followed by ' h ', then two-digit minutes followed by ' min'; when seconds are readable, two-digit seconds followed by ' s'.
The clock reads 3 h 43 min
